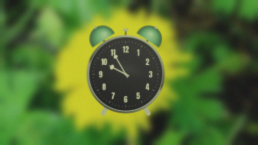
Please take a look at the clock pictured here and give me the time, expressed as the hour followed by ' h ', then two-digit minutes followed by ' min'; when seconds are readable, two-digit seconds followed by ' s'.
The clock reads 9 h 55 min
